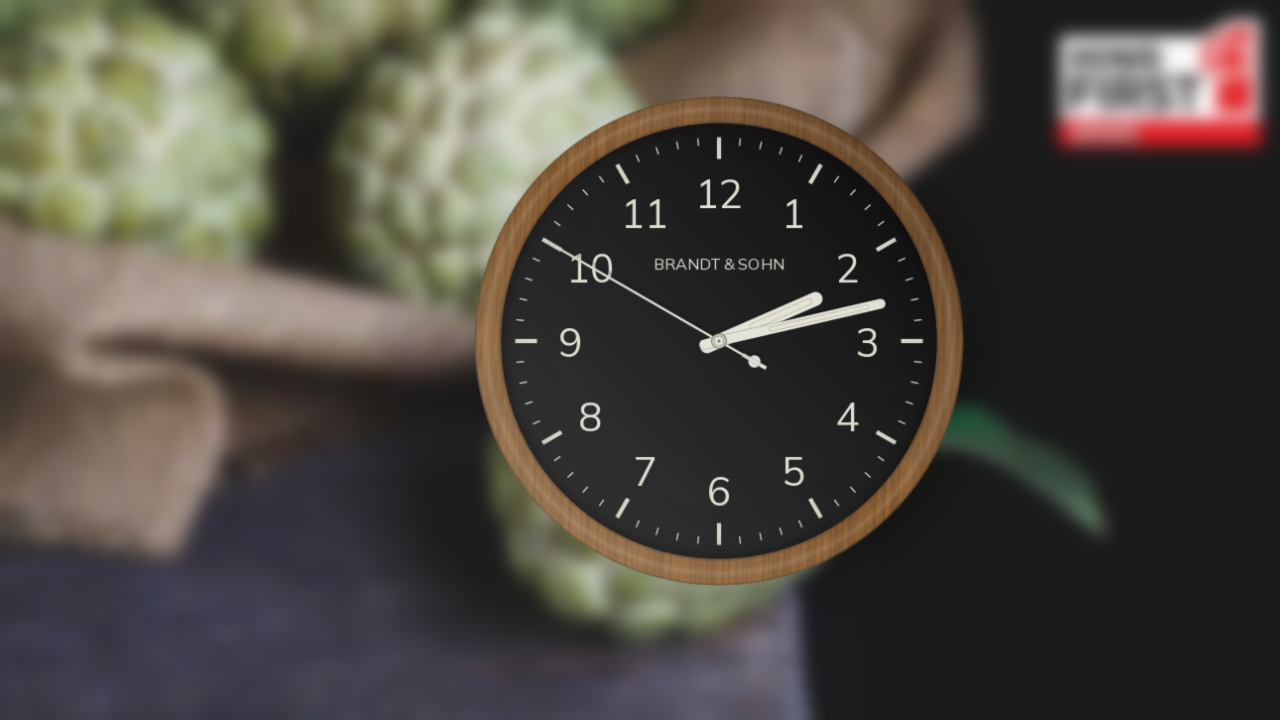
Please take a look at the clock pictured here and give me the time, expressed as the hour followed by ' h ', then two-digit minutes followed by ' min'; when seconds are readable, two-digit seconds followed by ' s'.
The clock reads 2 h 12 min 50 s
